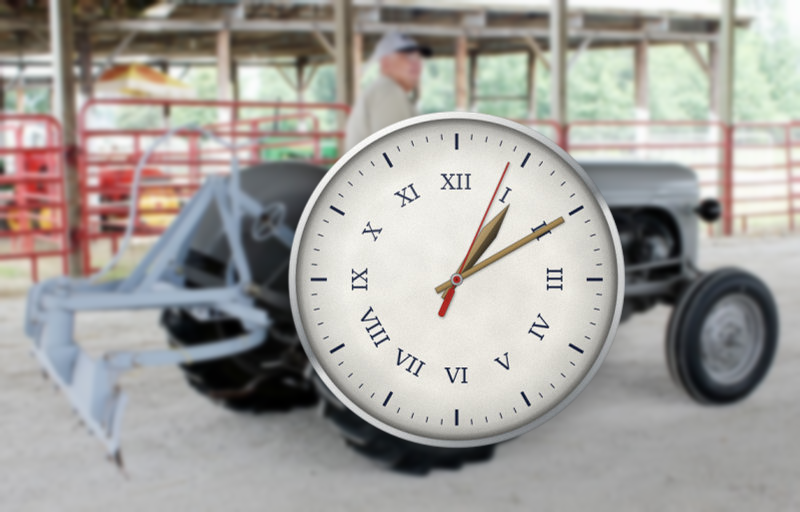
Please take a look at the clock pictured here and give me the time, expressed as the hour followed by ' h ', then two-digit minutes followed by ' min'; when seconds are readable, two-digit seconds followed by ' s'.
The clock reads 1 h 10 min 04 s
